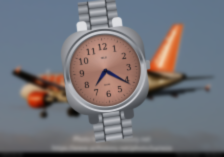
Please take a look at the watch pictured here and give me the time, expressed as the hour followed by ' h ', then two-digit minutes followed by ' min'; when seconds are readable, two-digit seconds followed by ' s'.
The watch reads 7 h 21 min
